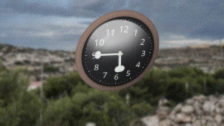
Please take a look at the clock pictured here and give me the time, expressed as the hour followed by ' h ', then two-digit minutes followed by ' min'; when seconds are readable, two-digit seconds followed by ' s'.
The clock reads 5 h 45 min
